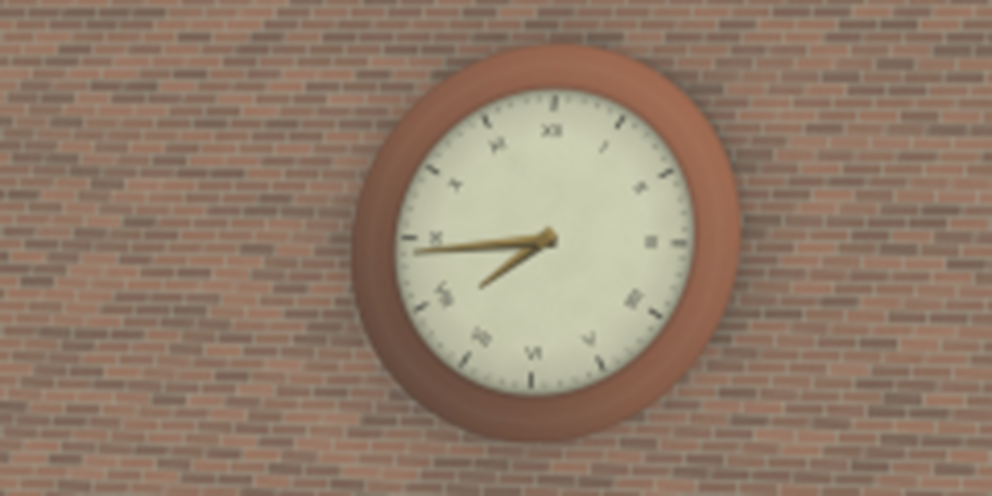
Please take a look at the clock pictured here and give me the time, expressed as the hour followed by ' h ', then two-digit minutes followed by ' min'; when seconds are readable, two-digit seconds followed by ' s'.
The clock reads 7 h 44 min
